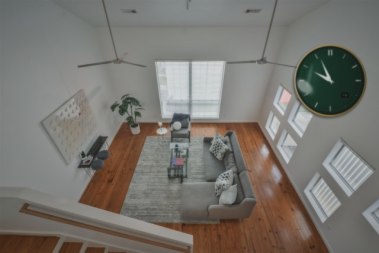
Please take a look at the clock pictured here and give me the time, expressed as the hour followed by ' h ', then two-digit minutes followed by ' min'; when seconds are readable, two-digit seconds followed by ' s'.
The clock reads 9 h 56 min
